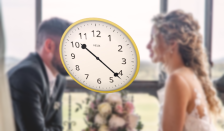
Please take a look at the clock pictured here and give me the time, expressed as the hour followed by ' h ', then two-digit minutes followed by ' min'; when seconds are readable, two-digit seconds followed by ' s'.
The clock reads 10 h 22 min
